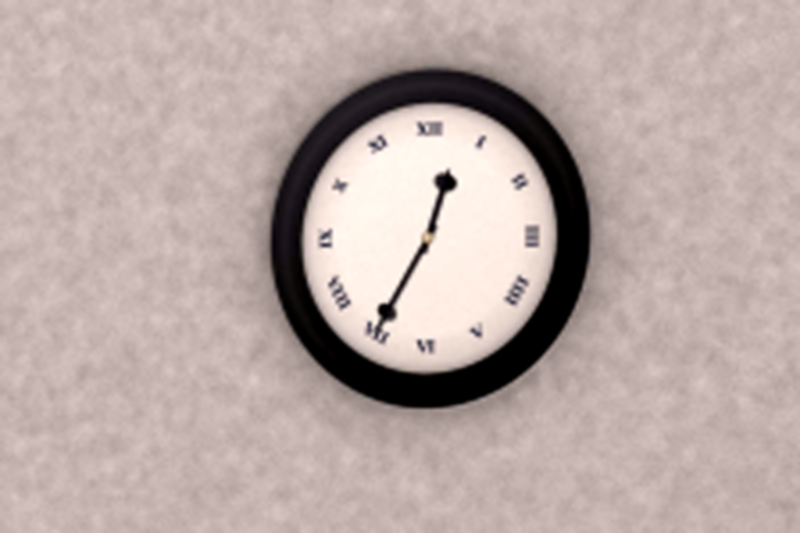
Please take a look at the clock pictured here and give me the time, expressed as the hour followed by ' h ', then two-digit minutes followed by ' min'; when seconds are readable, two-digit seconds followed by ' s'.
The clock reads 12 h 35 min
